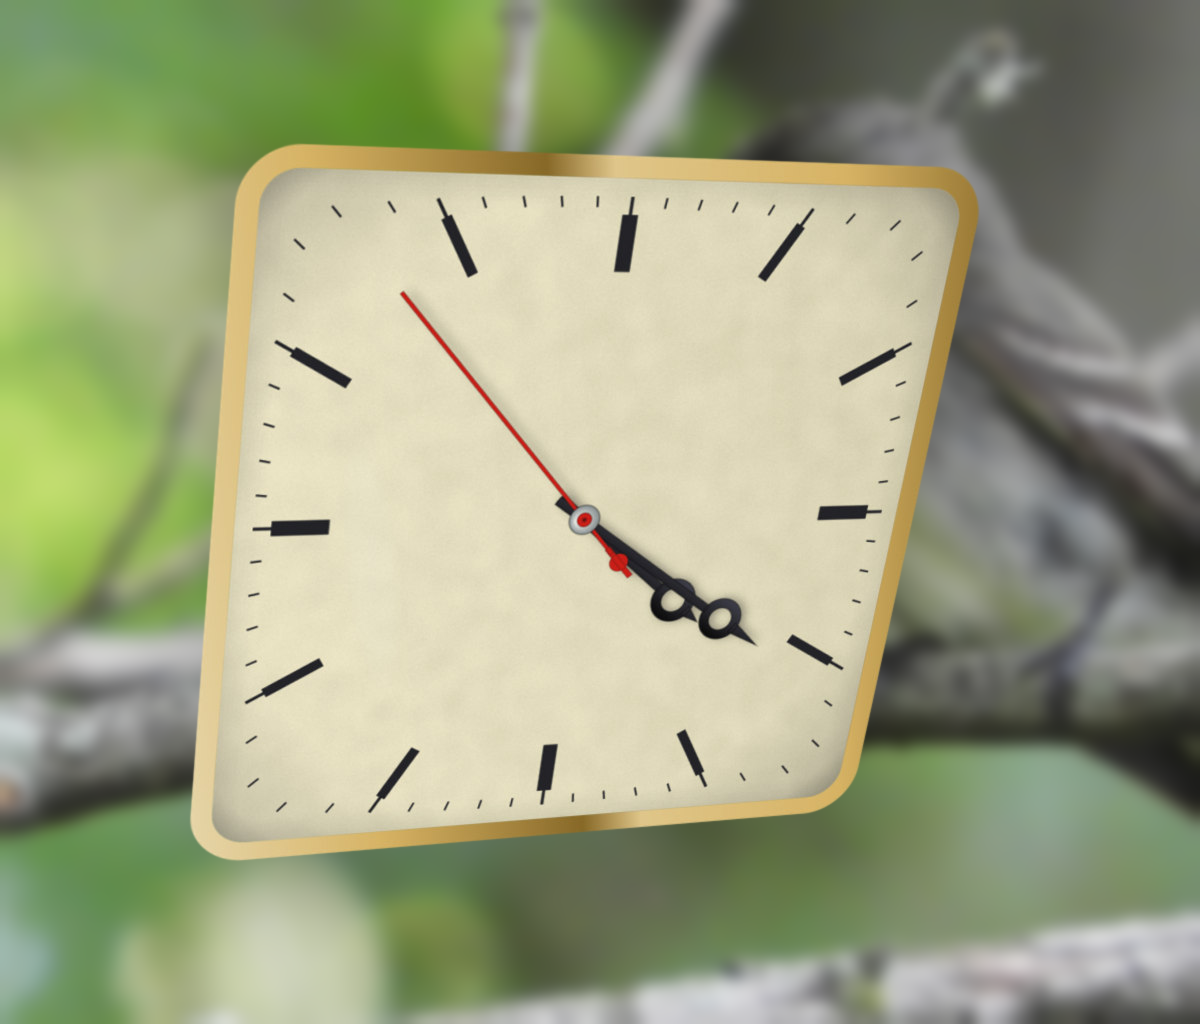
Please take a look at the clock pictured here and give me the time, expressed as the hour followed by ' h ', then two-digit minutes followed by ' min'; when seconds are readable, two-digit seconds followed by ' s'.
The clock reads 4 h 20 min 53 s
